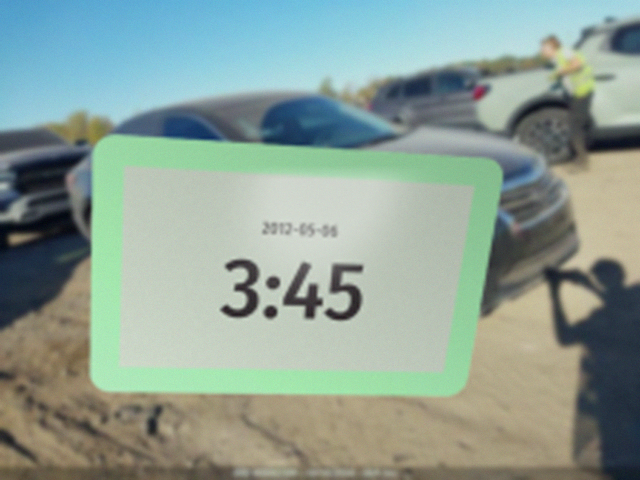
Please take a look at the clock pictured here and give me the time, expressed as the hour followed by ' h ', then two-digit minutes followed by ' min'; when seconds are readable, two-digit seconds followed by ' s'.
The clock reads 3 h 45 min
